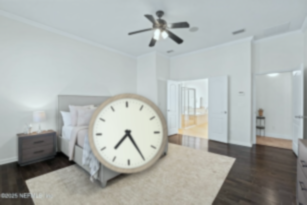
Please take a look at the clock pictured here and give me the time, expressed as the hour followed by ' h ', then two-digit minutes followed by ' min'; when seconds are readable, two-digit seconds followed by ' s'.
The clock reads 7 h 25 min
